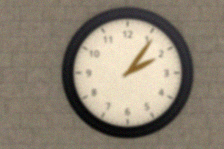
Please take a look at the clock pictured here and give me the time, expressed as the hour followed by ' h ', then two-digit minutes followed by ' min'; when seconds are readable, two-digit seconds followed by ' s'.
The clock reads 2 h 06 min
